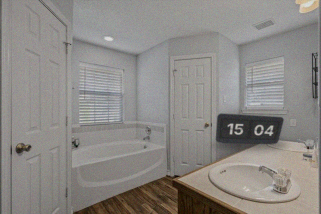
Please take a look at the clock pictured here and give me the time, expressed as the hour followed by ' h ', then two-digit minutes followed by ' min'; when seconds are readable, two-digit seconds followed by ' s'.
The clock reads 15 h 04 min
